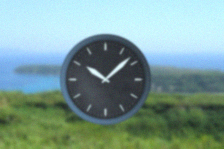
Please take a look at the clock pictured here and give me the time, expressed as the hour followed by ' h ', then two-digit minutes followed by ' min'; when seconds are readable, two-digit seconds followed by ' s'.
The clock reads 10 h 08 min
